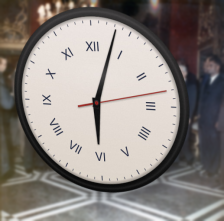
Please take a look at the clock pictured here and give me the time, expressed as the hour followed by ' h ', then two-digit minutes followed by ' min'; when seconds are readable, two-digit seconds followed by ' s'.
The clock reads 6 h 03 min 13 s
